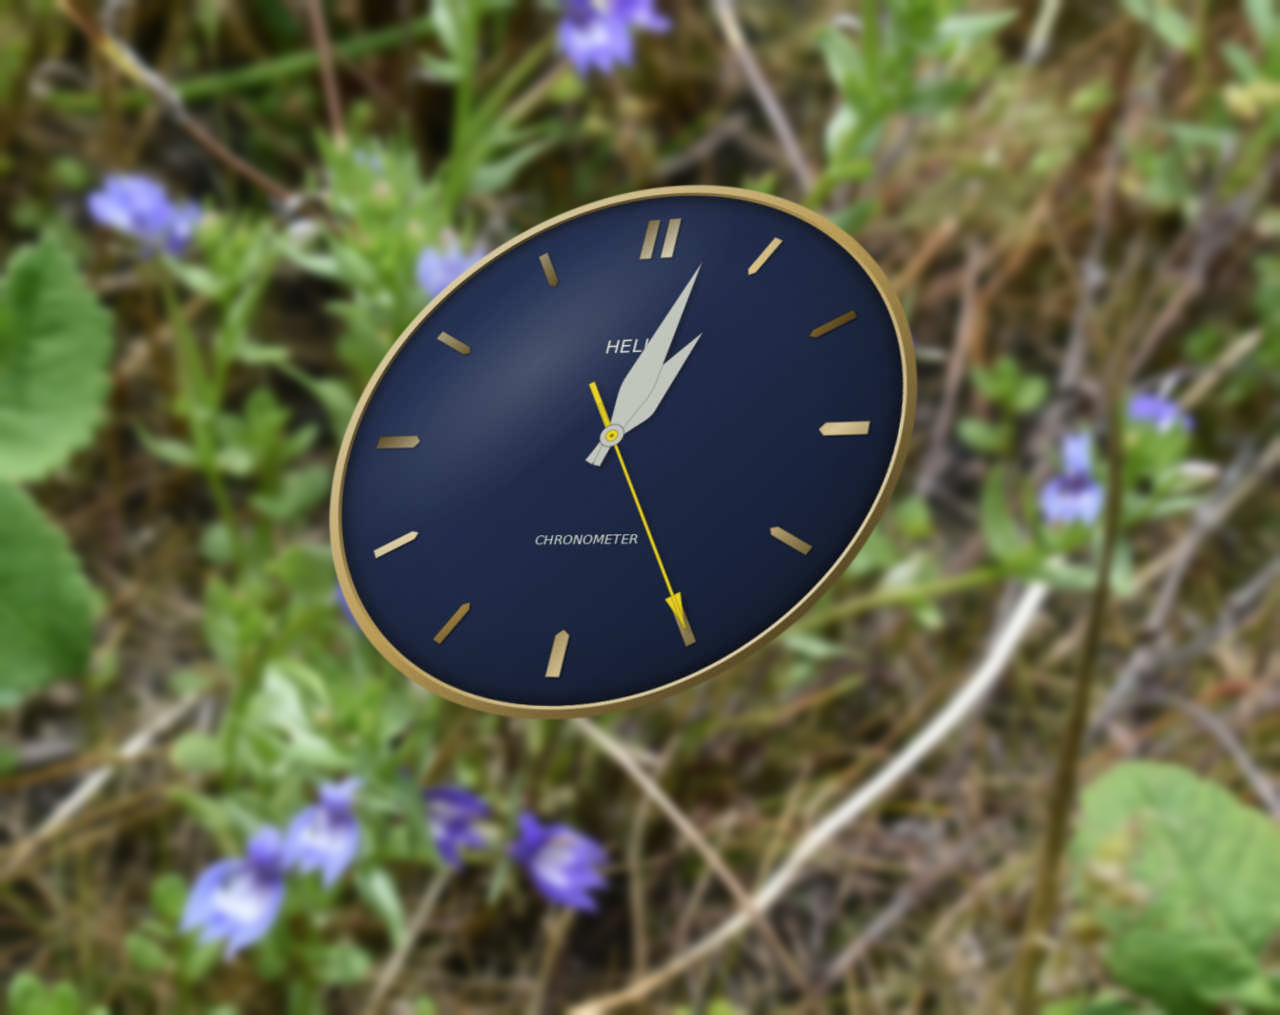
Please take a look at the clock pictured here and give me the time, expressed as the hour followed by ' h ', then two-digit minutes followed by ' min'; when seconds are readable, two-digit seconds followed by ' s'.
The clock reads 1 h 02 min 25 s
